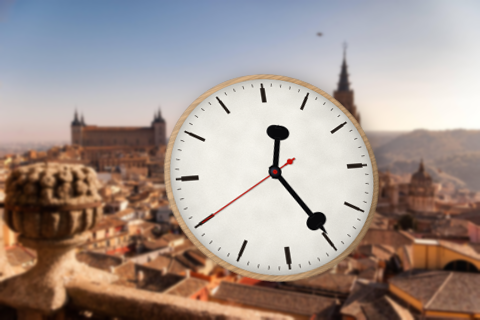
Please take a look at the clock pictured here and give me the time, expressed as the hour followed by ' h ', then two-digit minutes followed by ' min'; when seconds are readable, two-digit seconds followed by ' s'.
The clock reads 12 h 24 min 40 s
